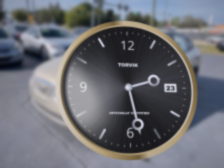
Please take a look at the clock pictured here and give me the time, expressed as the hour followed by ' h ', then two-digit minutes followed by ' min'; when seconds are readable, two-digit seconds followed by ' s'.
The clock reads 2 h 28 min
